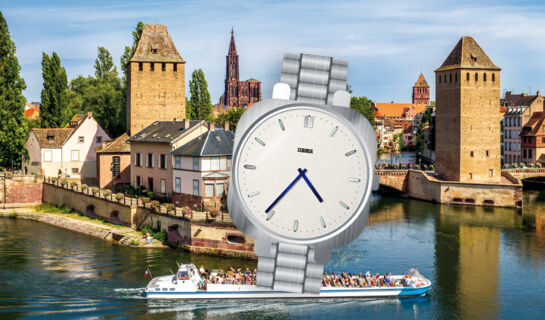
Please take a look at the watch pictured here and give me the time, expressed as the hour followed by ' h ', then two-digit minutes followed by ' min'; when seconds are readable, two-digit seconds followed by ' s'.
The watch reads 4 h 36 min
